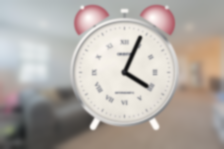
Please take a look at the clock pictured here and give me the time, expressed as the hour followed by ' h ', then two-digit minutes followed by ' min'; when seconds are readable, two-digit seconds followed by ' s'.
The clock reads 4 h 04 min
